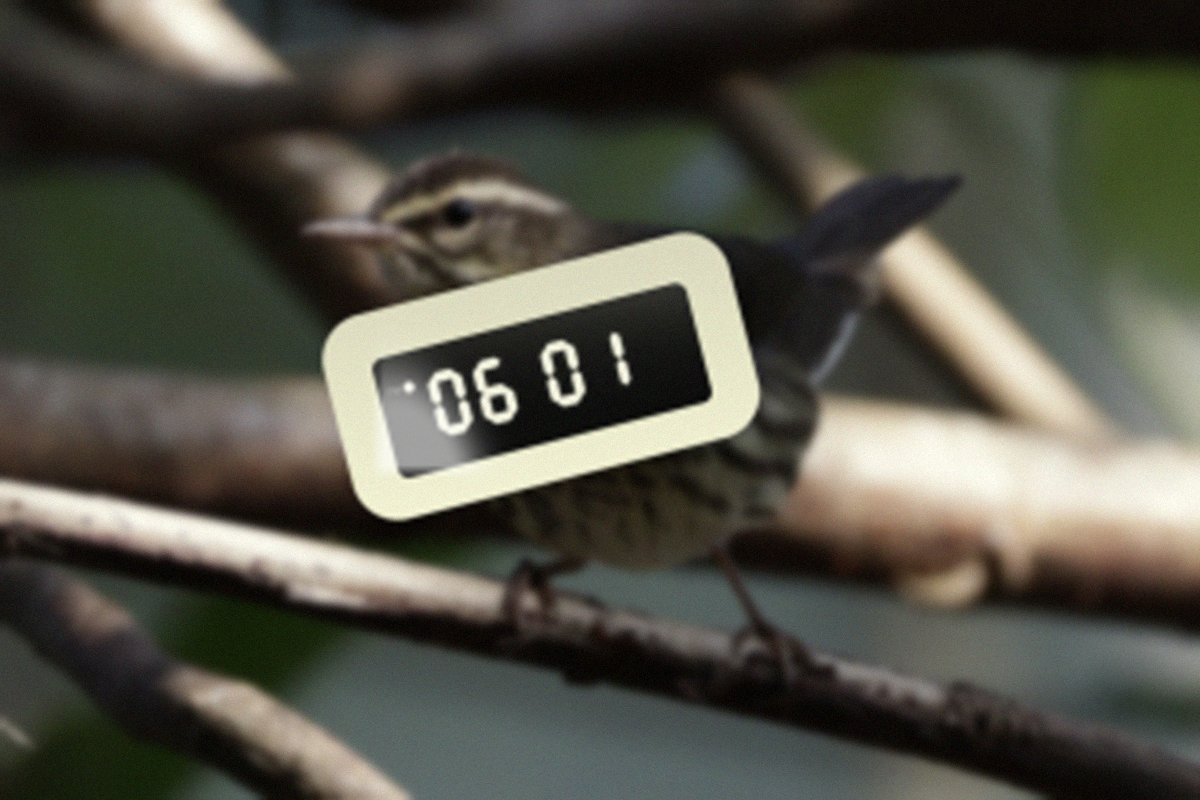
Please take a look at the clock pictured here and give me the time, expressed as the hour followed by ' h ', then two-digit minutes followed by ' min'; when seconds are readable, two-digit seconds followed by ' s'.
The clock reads 6 h 01 min
